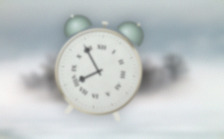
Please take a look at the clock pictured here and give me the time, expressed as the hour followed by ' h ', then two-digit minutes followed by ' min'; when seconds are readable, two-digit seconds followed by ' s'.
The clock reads 7 h 54 min
